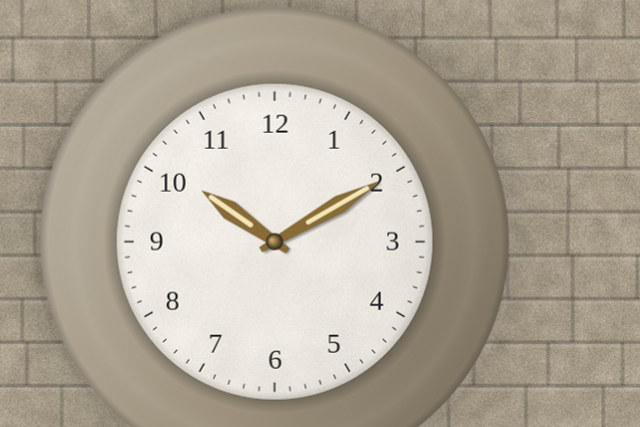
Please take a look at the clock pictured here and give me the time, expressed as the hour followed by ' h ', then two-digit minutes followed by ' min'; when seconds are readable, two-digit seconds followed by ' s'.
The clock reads 10 h 10 min
